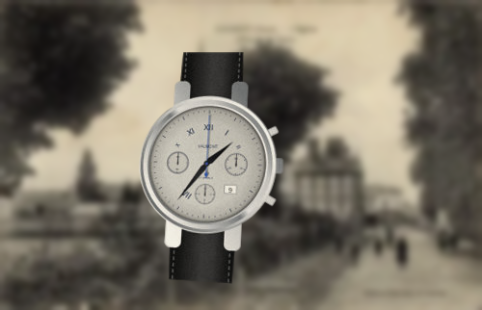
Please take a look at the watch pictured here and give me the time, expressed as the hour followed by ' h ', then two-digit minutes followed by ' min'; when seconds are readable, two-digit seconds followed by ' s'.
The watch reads 1 h 36 min
